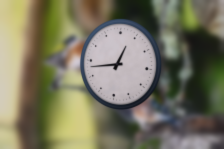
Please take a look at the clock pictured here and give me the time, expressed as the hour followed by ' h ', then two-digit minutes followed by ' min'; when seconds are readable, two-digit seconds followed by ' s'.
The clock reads 12 h 43 min
